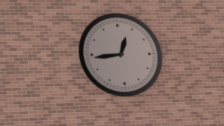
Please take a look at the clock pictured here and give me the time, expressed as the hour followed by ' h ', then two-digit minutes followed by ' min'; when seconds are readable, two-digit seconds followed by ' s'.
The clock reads 12 h 44 min
